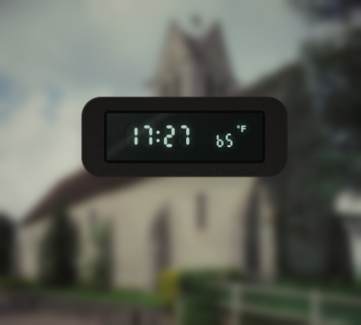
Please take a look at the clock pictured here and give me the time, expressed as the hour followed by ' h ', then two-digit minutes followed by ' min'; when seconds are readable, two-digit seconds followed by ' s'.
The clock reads 17 h 27 min
